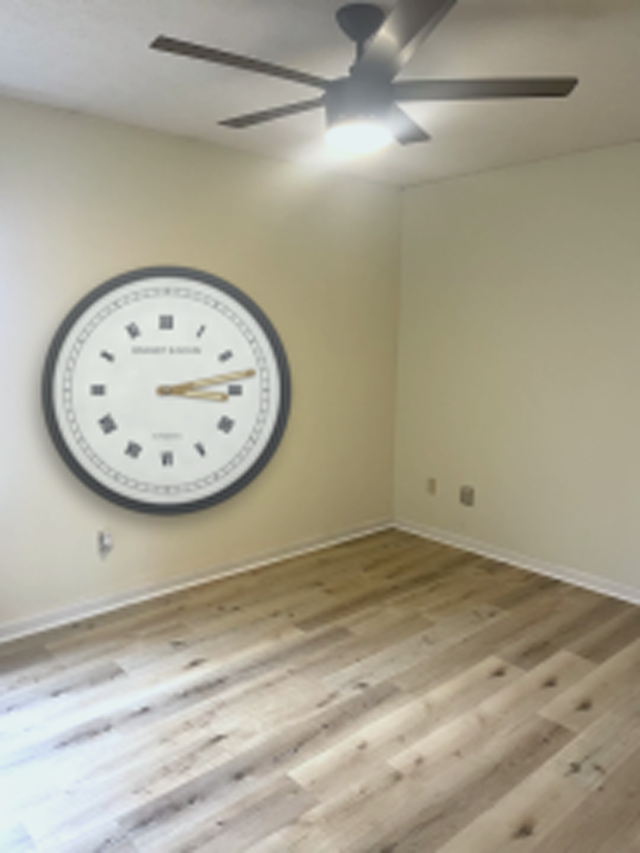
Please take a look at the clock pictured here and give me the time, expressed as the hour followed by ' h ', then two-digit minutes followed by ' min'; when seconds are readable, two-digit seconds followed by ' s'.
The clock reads 3 h 13 min
